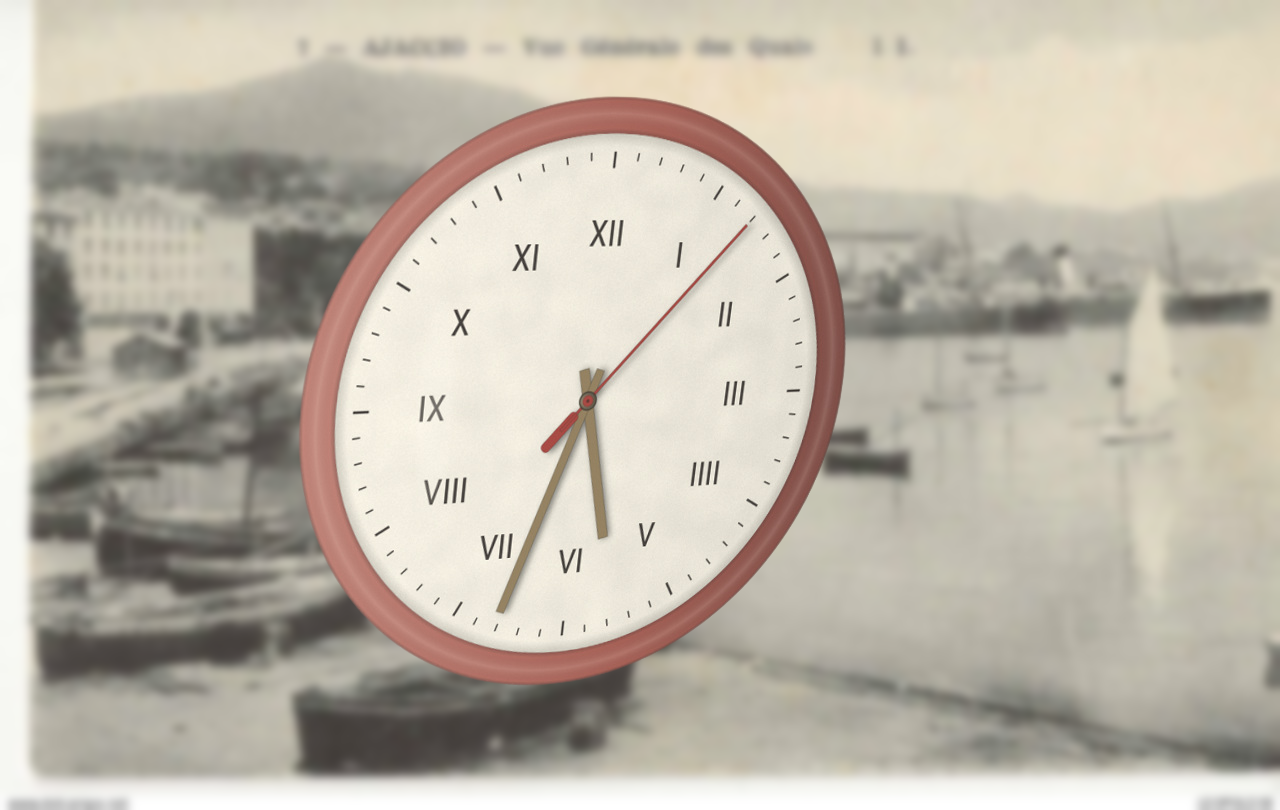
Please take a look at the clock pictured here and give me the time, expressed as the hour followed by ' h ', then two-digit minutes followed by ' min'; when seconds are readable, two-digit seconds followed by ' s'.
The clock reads 5 h 33 min 07 s
